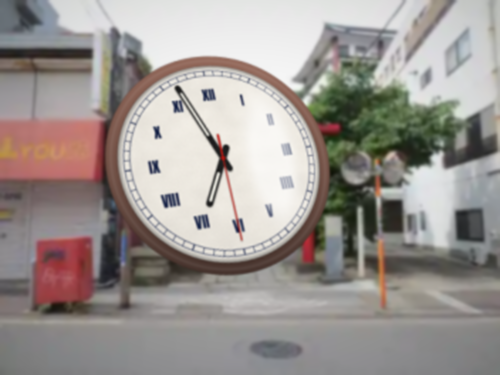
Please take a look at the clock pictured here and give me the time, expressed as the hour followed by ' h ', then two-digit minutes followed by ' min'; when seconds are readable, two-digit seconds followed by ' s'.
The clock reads 6 h 56 min 30 s
